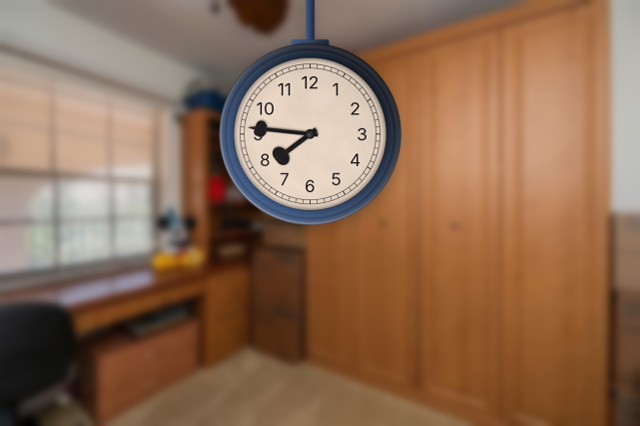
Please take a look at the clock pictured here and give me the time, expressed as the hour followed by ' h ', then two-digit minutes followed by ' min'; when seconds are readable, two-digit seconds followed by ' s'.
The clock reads 7 h 46 min
